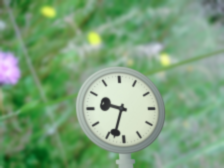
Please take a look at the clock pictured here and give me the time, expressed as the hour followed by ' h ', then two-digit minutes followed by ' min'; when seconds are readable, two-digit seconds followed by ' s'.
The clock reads 9 h 33 min
